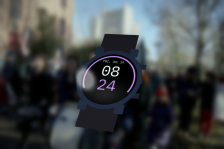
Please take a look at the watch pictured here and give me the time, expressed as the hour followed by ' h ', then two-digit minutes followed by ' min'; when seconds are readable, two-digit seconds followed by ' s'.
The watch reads 8 h 24 min
